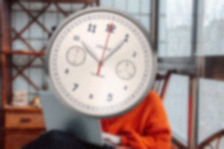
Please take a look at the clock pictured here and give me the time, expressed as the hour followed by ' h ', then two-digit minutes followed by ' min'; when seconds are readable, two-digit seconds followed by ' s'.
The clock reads 10 h 05 min
